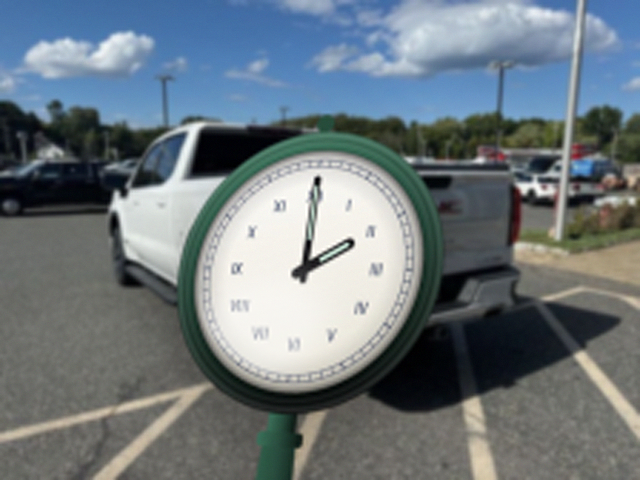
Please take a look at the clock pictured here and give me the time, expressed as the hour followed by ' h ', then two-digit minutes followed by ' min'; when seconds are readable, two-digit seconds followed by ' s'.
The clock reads 2 h 00 min
